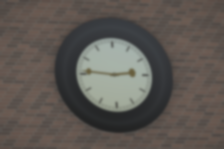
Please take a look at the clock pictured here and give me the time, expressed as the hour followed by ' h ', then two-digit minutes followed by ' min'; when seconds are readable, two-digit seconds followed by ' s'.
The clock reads 2 h 46 min
